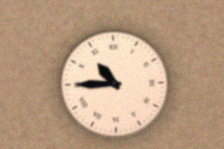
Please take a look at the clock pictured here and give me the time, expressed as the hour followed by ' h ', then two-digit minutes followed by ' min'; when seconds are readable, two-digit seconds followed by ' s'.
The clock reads 10 h 45 min
